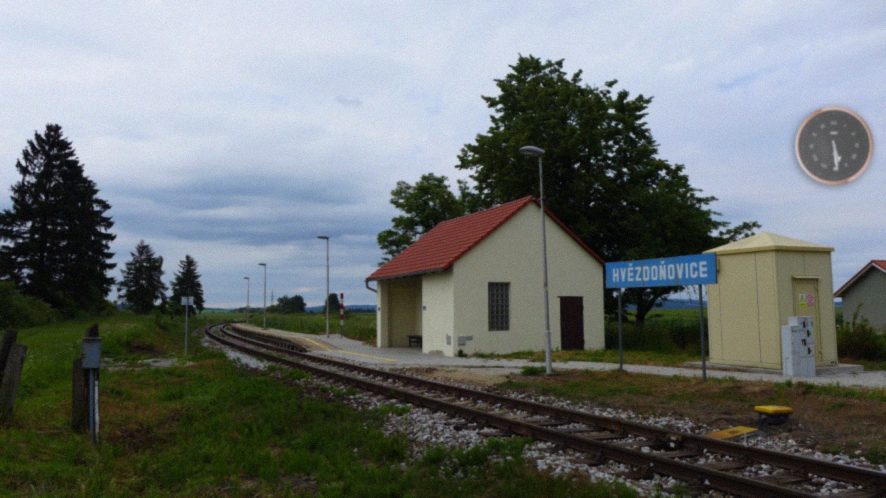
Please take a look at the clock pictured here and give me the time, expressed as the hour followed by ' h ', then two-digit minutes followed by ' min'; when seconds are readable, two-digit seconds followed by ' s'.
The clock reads 5 h 29 min
